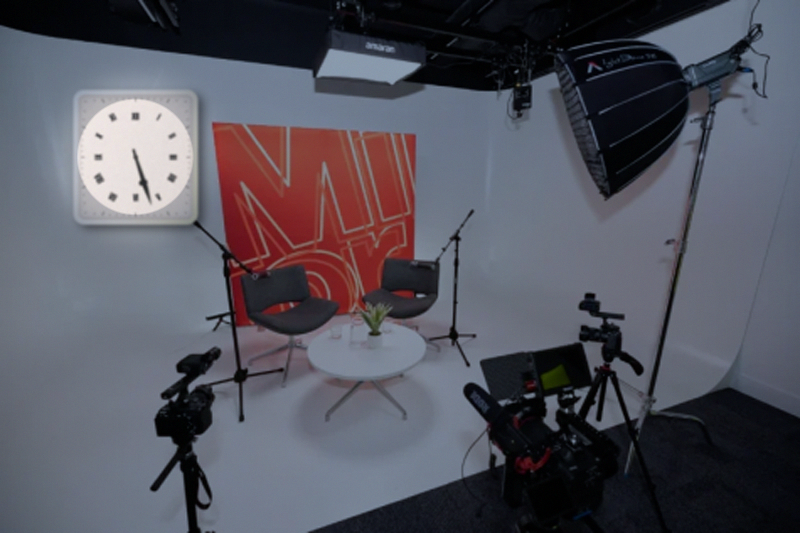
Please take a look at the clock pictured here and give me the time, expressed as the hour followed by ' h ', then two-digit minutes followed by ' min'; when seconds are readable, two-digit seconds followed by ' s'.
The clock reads 5 h 27 min
